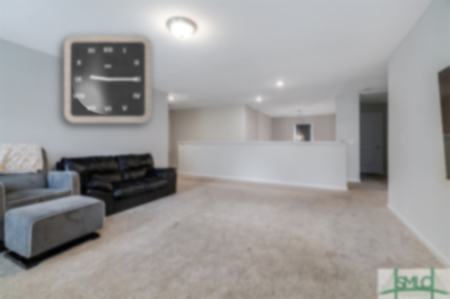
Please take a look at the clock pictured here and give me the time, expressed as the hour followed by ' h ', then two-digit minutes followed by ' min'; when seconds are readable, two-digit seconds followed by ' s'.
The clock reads 9 h 15 min
